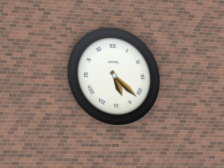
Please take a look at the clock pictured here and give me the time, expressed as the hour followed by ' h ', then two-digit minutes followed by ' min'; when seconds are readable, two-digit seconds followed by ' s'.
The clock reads 5 h 22 min
